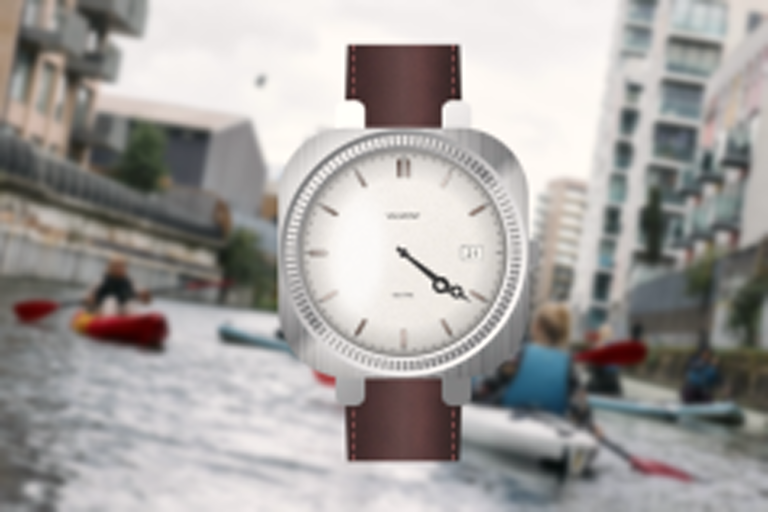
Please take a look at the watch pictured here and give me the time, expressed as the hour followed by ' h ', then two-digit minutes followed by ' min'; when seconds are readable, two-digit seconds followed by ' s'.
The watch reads 4 h 21 min
